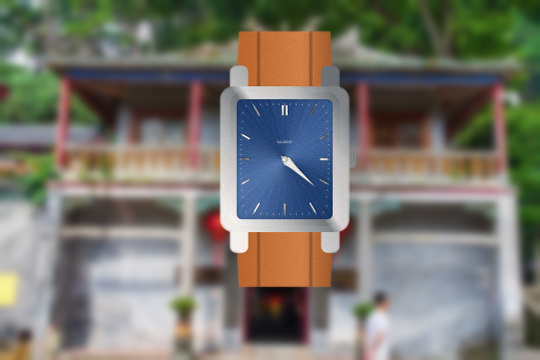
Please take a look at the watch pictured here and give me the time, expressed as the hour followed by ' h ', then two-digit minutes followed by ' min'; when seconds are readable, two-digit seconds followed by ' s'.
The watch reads 4 h 22 min
